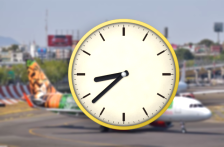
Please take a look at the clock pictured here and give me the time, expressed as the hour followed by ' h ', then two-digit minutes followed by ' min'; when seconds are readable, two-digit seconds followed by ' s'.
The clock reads 8 h 38 min
